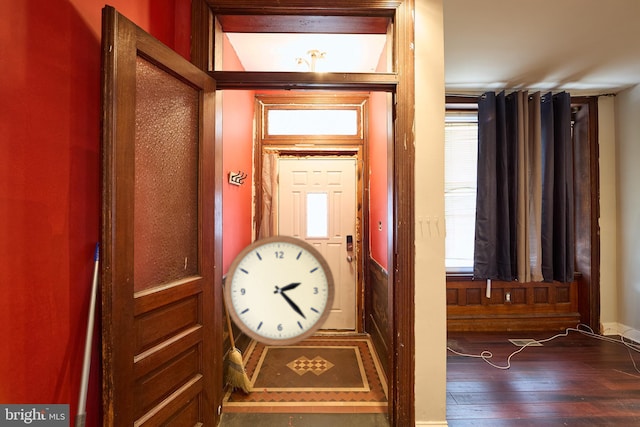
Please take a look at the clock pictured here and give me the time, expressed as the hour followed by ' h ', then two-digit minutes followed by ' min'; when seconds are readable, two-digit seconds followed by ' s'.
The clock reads 2 h 23 min
